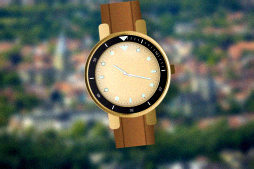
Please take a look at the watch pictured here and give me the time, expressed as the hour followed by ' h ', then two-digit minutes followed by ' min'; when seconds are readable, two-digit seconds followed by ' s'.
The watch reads 10 h 18 min
